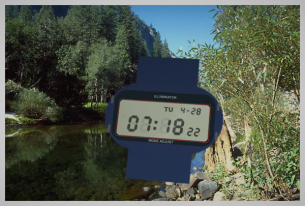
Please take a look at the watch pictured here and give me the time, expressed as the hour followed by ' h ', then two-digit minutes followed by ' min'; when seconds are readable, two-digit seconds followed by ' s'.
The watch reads 7 h 18 min 22 s
